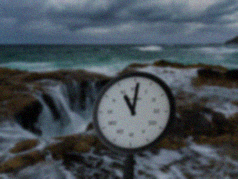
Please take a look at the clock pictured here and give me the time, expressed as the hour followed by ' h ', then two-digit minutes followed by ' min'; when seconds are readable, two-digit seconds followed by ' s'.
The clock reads 11 h 01 min
